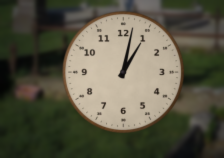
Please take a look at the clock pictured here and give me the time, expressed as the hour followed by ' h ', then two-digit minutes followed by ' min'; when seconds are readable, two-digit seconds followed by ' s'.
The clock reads 1 h 02 min
